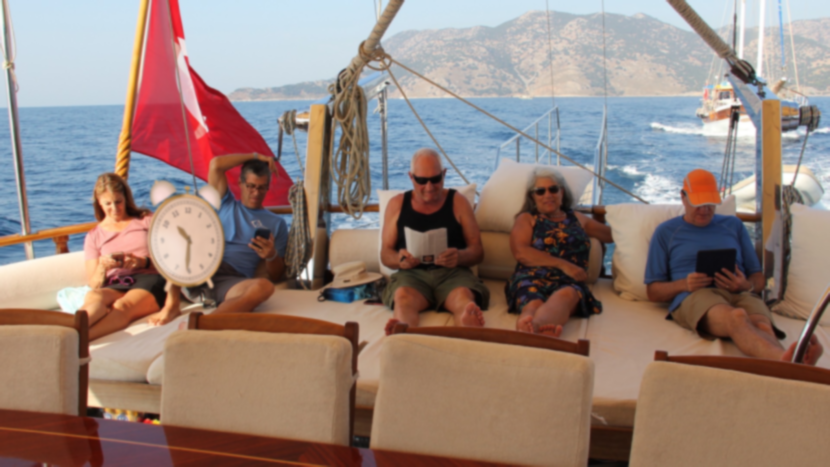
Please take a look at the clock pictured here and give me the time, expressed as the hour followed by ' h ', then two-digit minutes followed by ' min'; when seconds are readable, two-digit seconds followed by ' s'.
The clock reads 10 h 31 min
